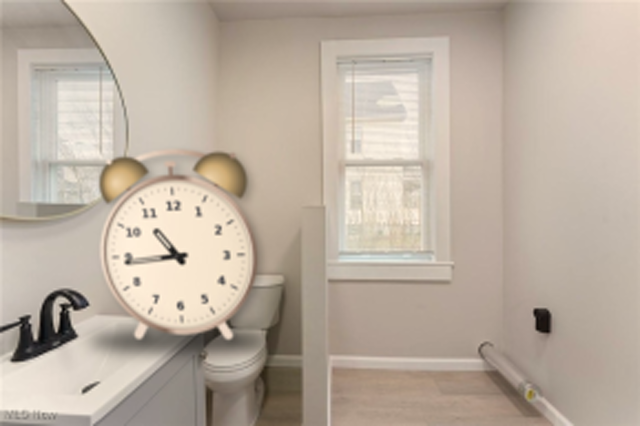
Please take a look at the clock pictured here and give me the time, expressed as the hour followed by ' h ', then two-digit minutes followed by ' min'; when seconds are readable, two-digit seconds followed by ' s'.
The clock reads 10 h 44 min
